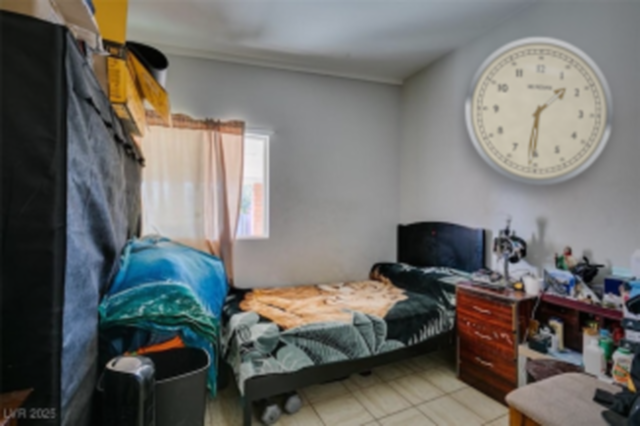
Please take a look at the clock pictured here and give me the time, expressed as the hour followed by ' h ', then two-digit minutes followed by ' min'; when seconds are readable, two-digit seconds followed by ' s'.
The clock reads 1 h 31 min
